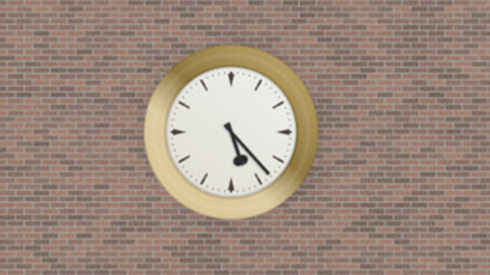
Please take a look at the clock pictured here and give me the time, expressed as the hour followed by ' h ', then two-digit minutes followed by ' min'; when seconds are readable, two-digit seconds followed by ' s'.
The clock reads 5 h 23 min
